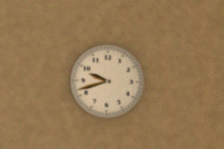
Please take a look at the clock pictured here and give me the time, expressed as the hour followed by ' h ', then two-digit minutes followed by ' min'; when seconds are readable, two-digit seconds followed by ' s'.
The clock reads 9 h 42 min
